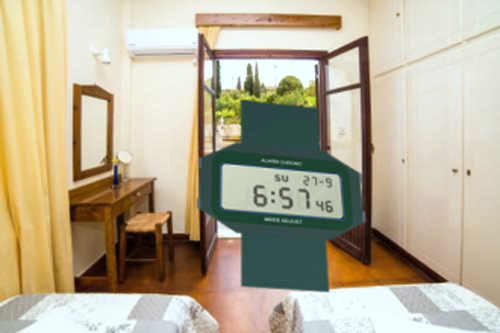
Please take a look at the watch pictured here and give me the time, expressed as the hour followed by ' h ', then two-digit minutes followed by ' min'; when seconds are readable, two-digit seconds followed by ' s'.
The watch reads 6 h 57 min 46 s
